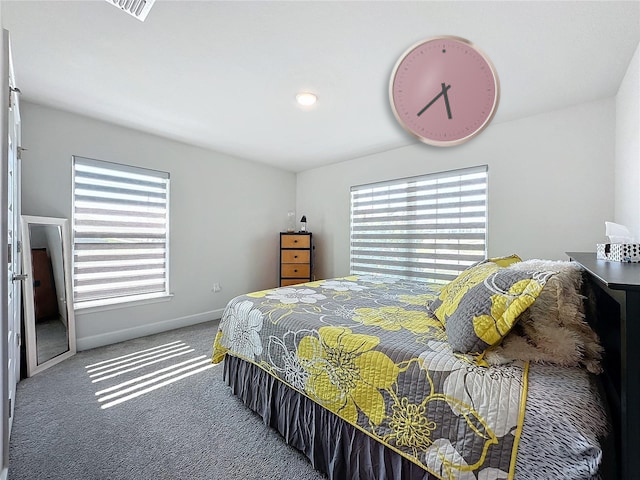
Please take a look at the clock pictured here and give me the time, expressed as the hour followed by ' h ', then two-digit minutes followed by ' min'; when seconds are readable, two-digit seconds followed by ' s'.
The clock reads 5 h 38 min
